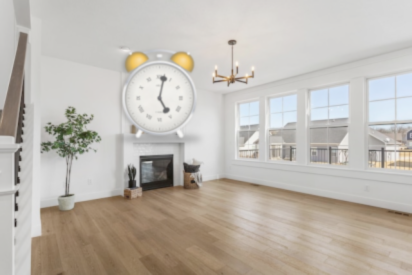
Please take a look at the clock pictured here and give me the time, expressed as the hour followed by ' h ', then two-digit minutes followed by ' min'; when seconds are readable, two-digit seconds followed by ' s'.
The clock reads 5 h 02 min
